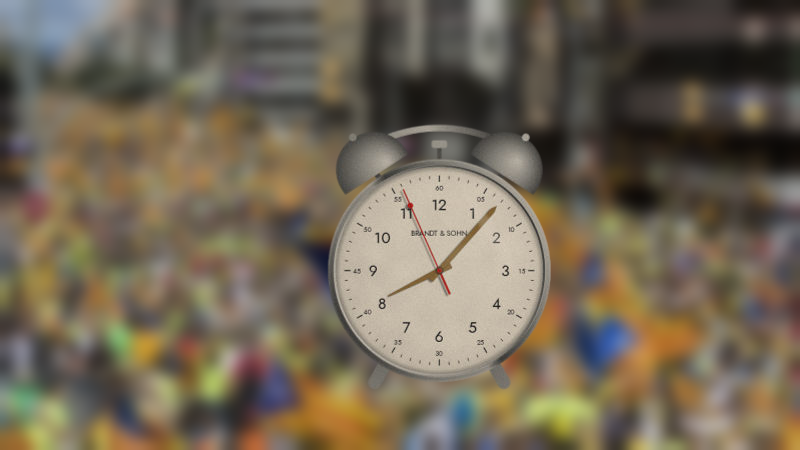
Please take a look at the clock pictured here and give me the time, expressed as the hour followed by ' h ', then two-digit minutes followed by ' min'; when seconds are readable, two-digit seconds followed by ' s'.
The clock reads 8 h 06 min 56 s
